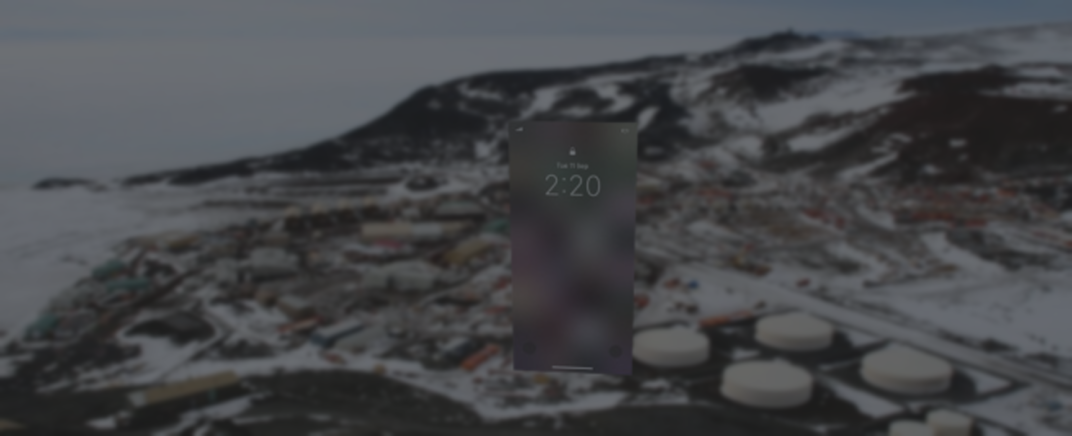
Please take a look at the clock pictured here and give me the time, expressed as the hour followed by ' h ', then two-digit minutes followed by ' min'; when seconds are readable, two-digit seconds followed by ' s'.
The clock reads 2 h 20 min
